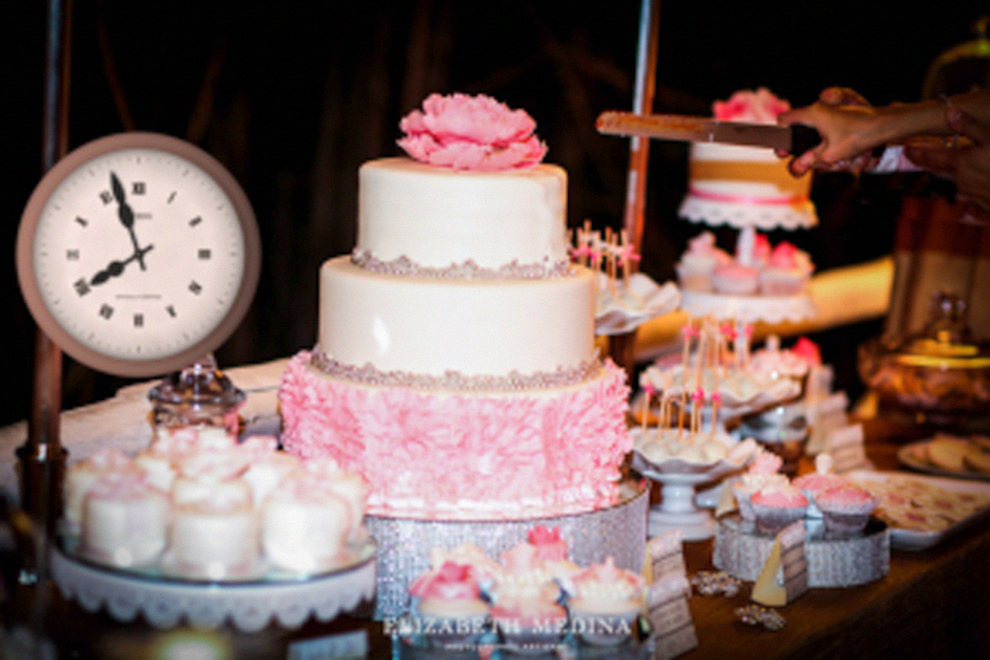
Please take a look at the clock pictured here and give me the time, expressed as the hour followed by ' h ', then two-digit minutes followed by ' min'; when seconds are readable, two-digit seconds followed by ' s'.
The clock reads 7 h 57 min
